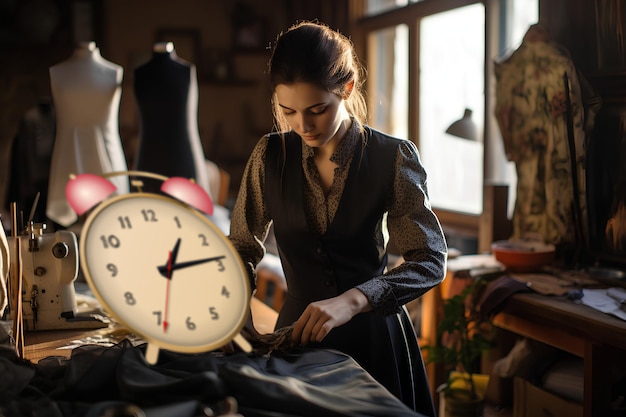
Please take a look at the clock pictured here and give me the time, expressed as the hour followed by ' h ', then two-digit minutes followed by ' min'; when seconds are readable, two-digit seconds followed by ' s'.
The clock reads 1 h 13 min 34 s
